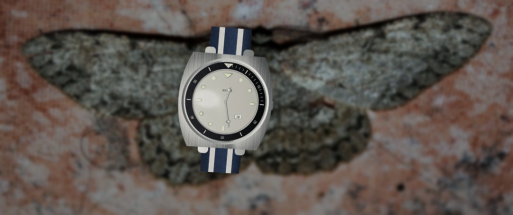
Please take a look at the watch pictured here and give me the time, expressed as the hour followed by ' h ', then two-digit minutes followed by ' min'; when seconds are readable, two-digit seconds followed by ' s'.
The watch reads 12 h 28 min
